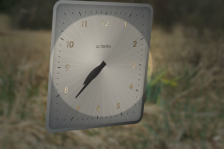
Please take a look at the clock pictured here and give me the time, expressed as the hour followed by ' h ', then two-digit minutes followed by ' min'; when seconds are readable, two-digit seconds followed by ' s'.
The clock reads 7 h 37 min
